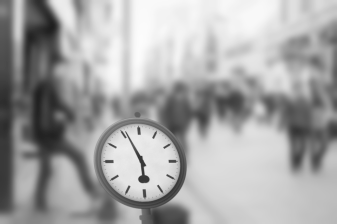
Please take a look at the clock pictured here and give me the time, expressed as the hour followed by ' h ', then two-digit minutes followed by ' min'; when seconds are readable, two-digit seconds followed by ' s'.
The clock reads 5 h 56 min
